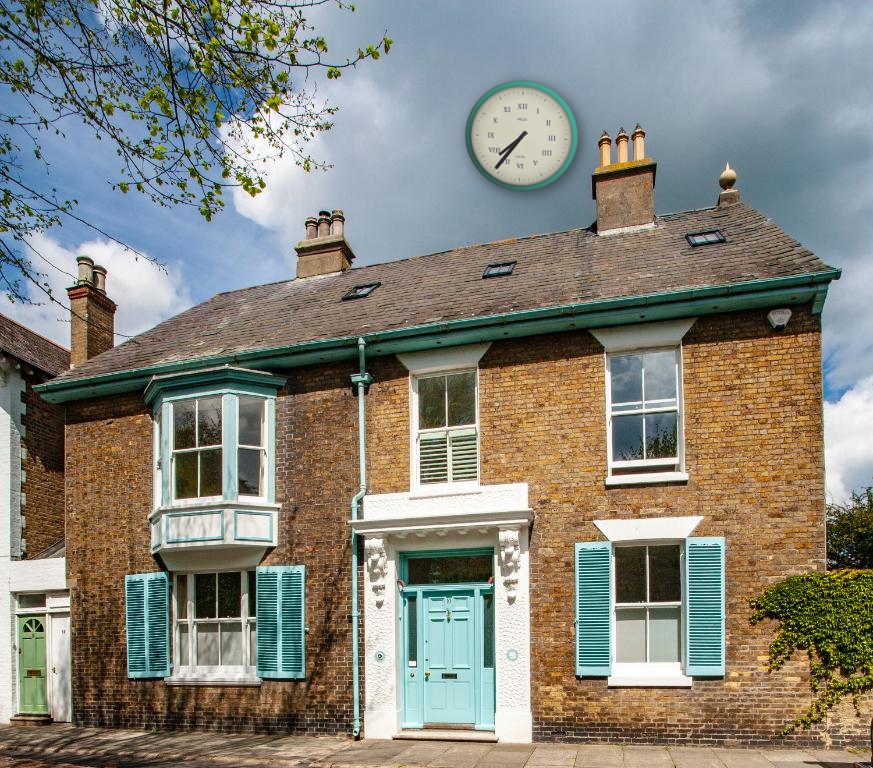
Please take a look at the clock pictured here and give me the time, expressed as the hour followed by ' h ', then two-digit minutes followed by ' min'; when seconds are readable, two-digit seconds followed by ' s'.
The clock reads 7 h 36 min
